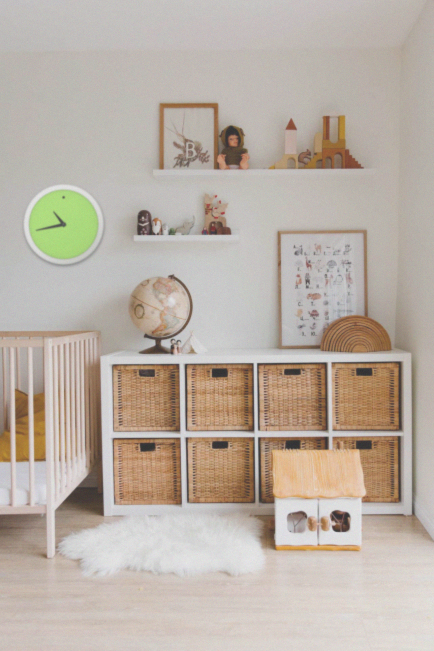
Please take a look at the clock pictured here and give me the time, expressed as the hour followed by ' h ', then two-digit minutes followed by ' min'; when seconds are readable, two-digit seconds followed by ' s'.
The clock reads 10 h 43 min
